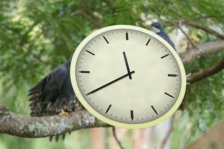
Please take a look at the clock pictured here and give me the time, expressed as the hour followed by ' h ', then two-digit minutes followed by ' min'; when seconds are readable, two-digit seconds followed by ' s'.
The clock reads 11 h 40 min
